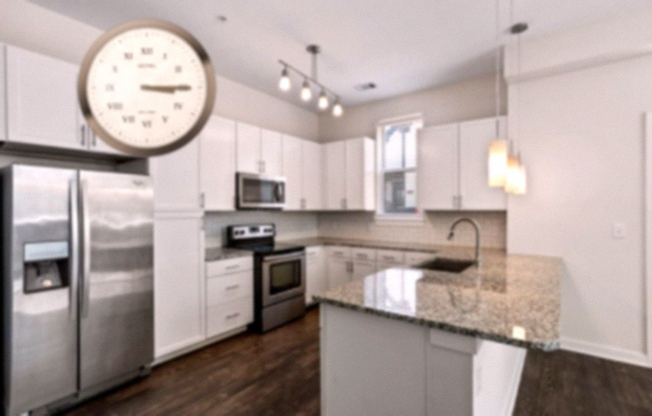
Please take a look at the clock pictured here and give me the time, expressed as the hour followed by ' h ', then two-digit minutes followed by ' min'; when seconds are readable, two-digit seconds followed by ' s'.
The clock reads 3 h 15 min
